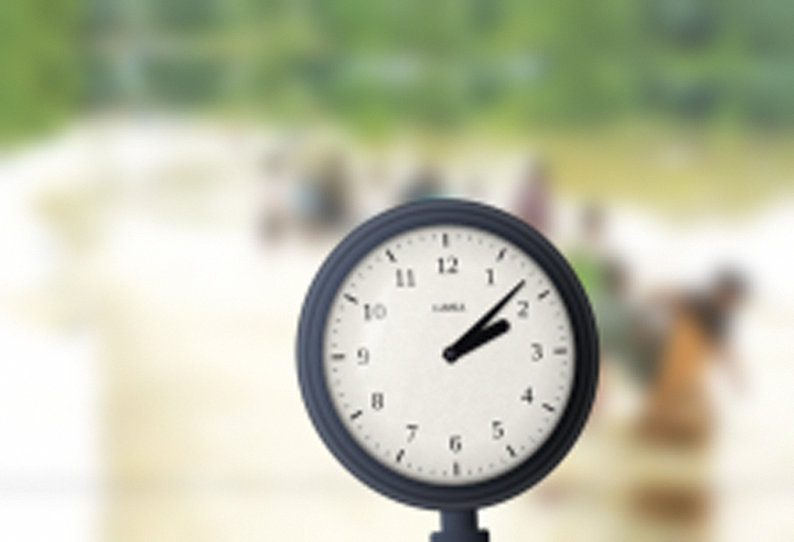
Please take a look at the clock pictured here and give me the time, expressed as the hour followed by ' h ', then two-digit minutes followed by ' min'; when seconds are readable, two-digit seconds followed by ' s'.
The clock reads 2 h 08 min
